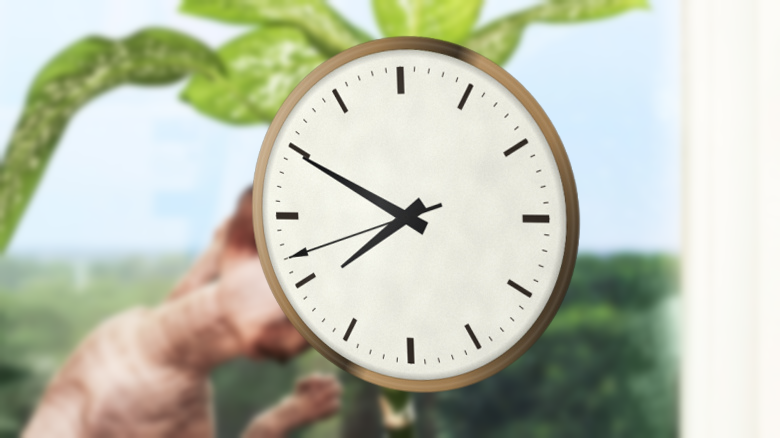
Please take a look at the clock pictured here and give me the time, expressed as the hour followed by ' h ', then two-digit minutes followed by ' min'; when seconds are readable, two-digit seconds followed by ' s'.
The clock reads 7 h 49 min 42 s
